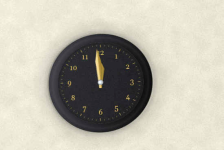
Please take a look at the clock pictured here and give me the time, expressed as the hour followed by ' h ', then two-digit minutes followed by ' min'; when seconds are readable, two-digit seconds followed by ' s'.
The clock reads 11 h 59 min
